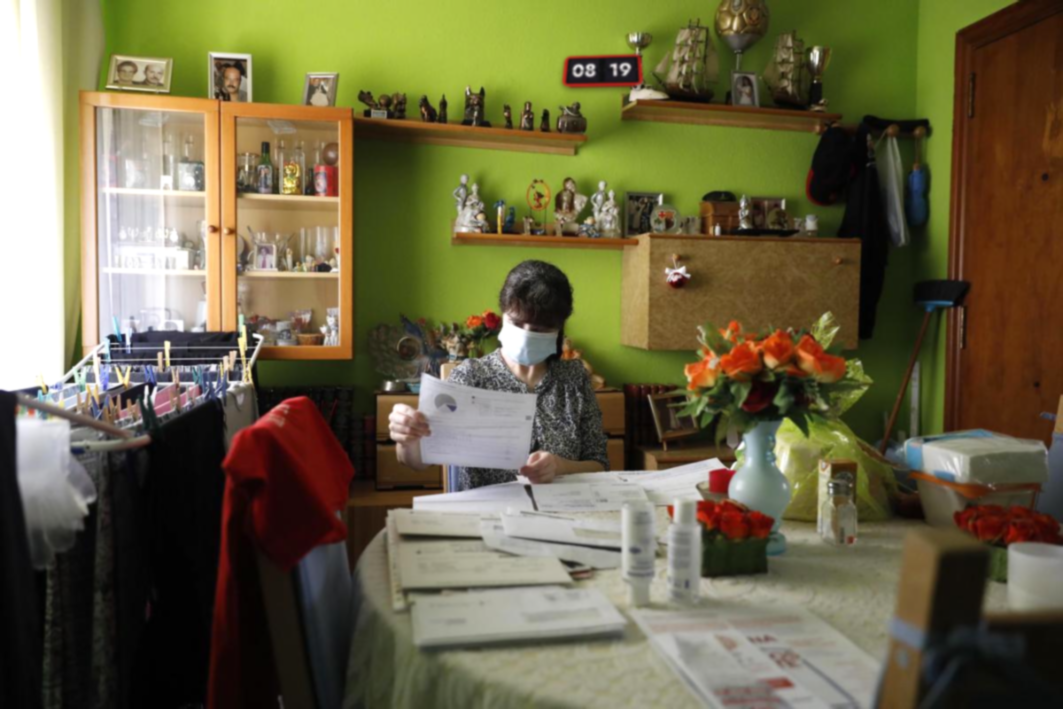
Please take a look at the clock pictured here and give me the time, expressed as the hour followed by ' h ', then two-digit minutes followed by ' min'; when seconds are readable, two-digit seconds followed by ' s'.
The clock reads 8 h 19 min
